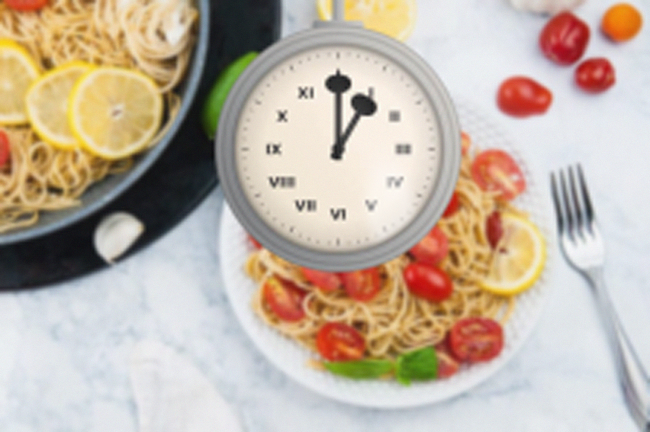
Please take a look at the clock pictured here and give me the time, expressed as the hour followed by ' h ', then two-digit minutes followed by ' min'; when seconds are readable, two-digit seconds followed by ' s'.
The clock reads 1 h 00 min
